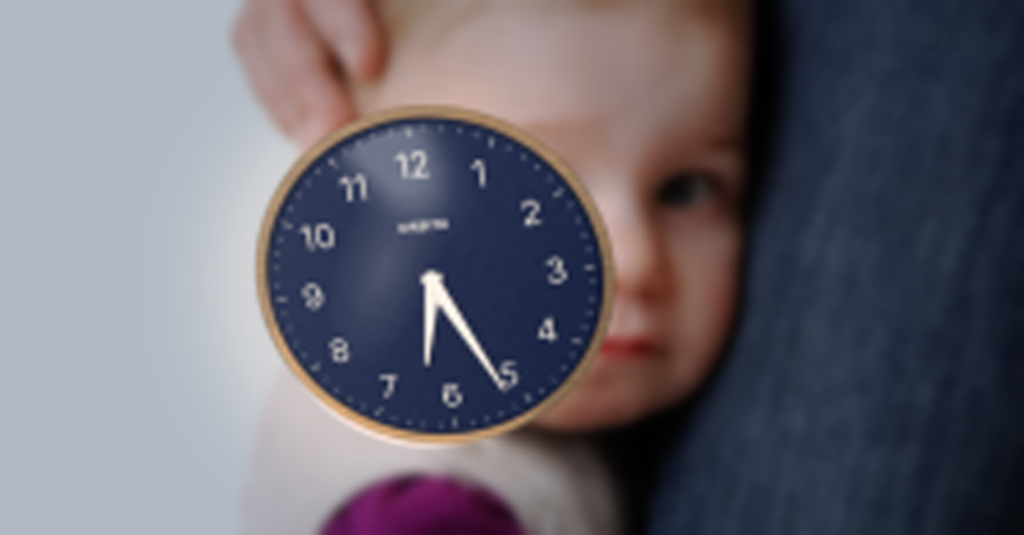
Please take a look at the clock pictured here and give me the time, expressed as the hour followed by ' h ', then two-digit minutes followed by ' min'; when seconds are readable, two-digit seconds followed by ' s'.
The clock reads 6 h 26 min
